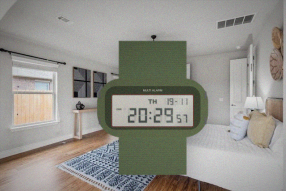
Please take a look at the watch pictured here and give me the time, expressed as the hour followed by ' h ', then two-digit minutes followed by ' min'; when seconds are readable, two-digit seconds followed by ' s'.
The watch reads 20 h 29 min 57 s
